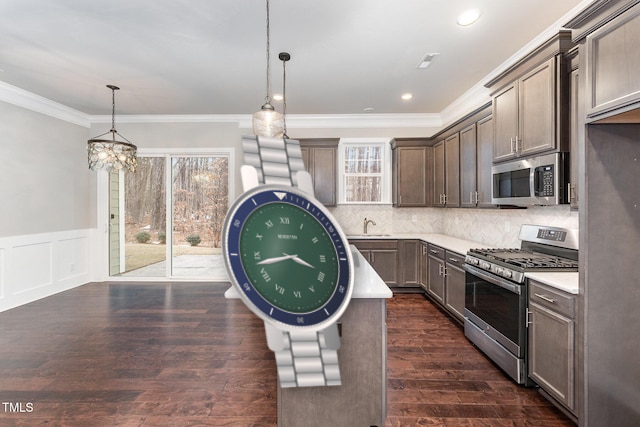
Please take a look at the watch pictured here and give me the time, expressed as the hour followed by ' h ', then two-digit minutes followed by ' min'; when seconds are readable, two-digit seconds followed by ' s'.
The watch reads 3 h 43 min
